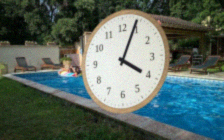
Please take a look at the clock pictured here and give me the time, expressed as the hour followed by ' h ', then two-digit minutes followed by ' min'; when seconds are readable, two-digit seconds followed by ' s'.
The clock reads 4 h 04 min
